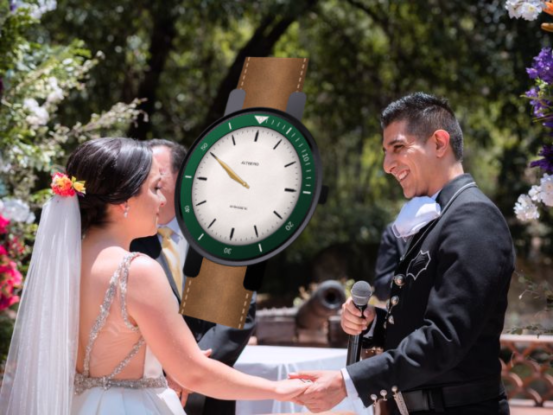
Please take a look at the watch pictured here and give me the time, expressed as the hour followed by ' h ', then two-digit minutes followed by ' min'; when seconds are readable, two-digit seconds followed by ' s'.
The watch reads 9 h 50 min
